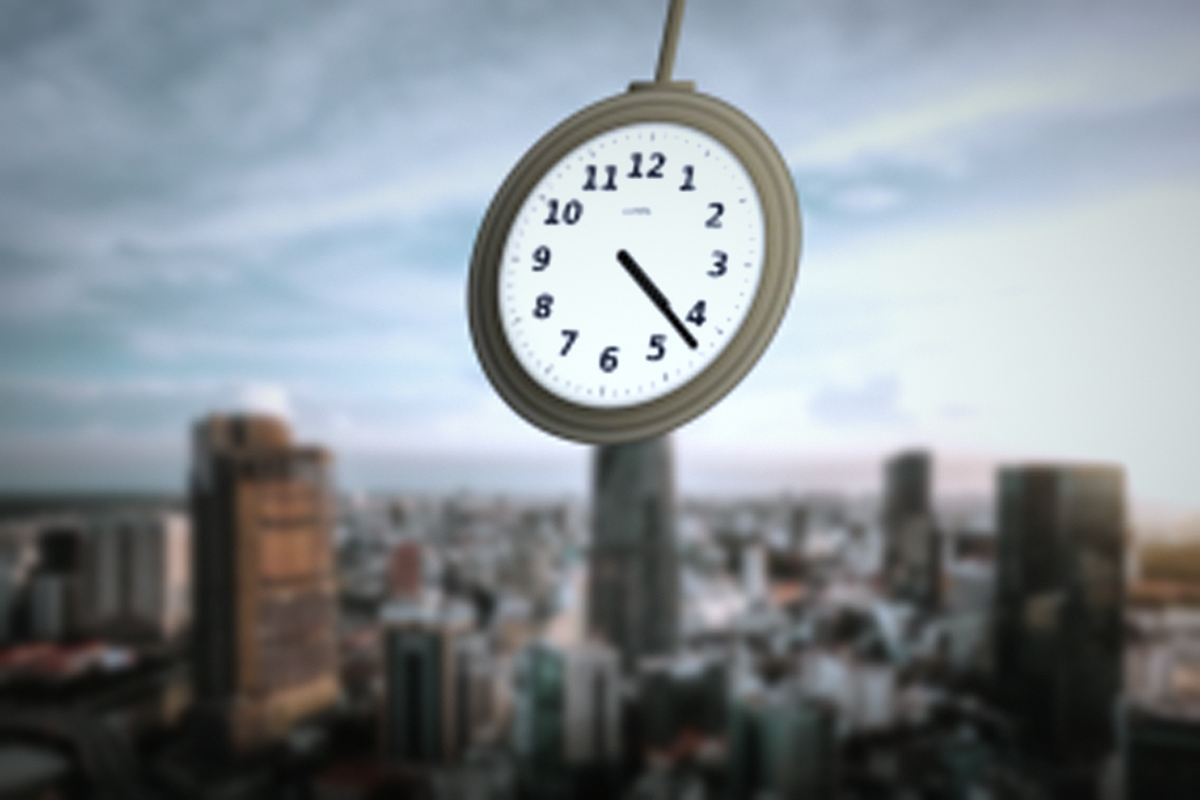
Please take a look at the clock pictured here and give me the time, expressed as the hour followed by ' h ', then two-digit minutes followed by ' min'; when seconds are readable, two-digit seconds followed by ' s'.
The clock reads 4 h 22 min
